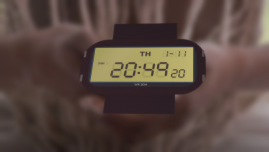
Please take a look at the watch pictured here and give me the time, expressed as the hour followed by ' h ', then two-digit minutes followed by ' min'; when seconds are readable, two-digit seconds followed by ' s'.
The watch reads 20 h 49 min 20 s
